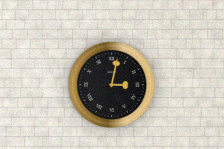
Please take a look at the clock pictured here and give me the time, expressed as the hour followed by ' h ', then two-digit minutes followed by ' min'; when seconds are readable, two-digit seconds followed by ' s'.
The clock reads 3 h 02 min
